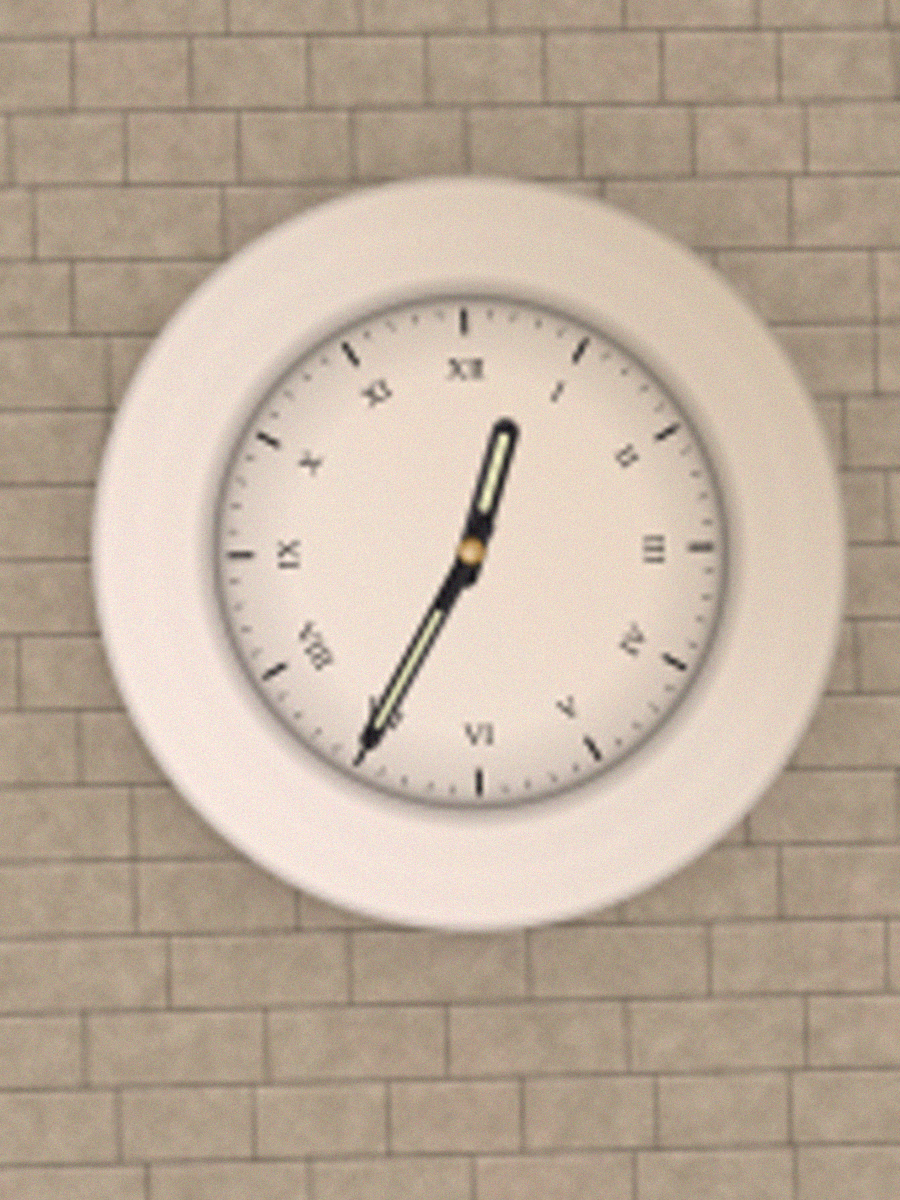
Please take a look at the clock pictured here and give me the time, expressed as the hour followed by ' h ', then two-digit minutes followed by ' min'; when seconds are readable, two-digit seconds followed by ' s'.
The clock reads 12 h 35 min
